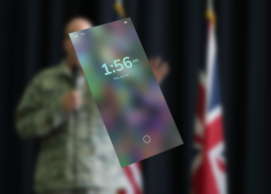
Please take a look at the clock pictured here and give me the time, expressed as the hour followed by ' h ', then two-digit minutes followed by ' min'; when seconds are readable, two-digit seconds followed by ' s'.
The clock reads 1 h 56 min
